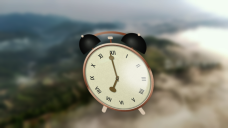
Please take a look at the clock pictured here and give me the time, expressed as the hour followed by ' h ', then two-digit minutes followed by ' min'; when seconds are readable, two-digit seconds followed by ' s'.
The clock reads 6 h 59 min
